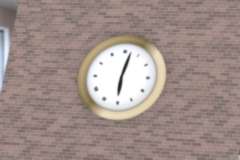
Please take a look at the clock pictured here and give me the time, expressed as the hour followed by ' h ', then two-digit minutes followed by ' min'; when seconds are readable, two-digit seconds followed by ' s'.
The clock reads 6 h 02 min
